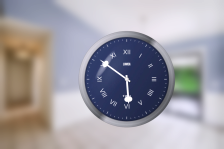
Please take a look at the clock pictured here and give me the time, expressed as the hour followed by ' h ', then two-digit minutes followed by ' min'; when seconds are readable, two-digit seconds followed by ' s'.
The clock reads 5 h 51 min
